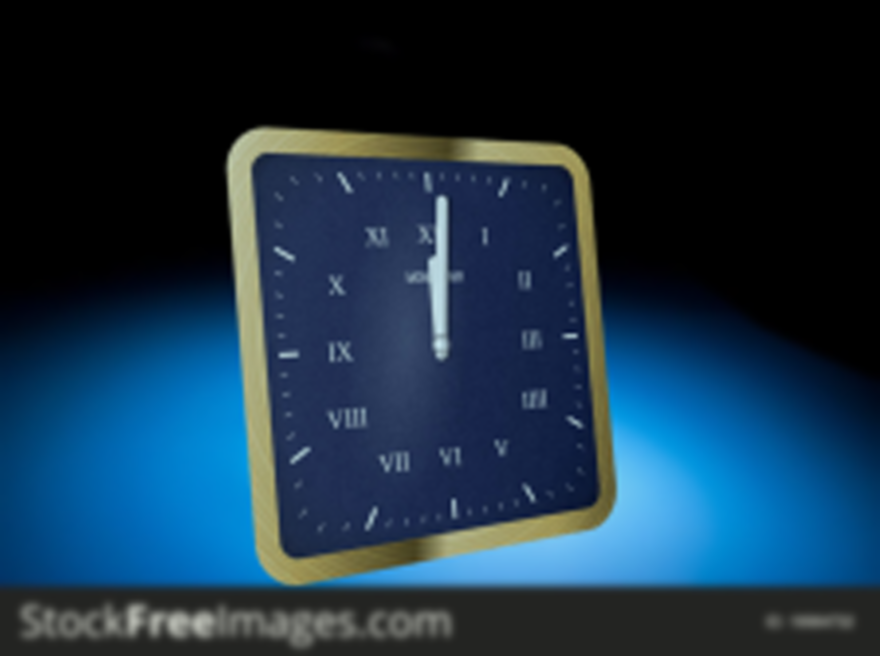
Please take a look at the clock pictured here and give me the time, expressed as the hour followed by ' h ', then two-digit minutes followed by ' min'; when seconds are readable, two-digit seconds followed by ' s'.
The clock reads 12 h 01 min
